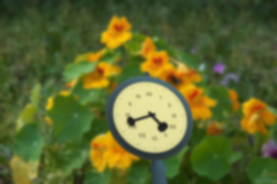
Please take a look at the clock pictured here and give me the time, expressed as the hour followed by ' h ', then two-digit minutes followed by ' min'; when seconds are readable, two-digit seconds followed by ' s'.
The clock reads 4 h 42 min
